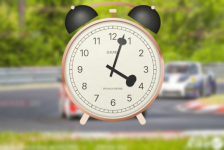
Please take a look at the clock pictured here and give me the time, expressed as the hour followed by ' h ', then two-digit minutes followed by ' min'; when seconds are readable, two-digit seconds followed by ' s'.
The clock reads 4 h 03 min
